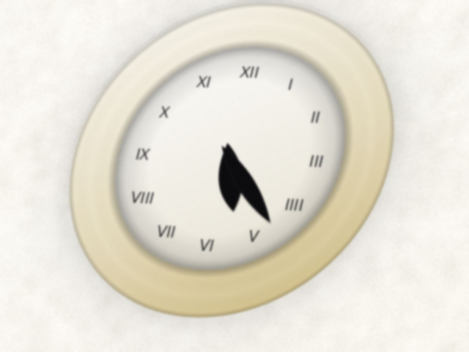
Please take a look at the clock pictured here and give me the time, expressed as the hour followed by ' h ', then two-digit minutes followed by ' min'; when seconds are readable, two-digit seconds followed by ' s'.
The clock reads 5 h 23 min
